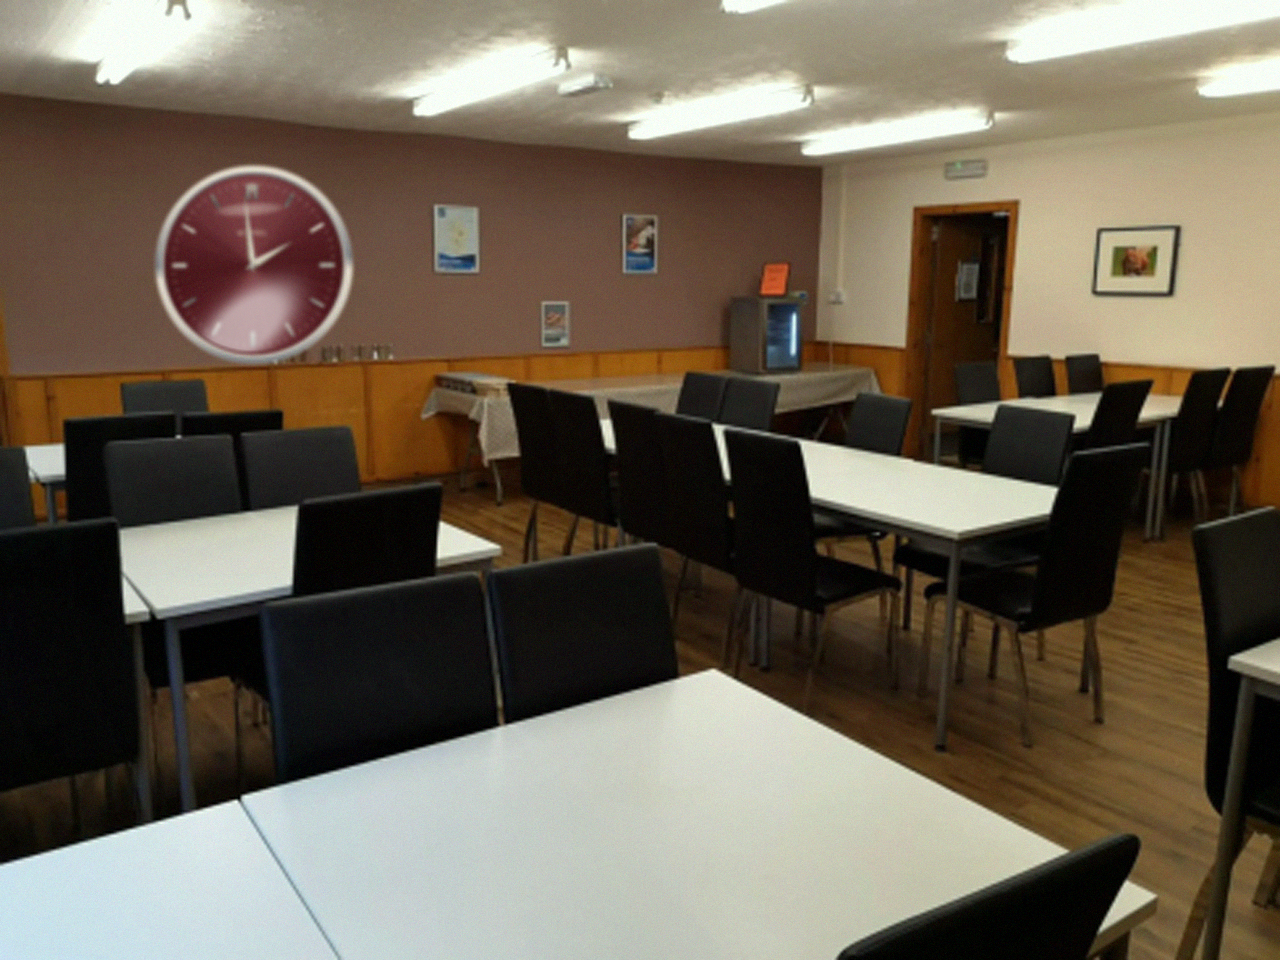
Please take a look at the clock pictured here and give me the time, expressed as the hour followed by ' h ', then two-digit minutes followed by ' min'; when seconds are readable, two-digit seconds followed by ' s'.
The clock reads 1 h 59 min
